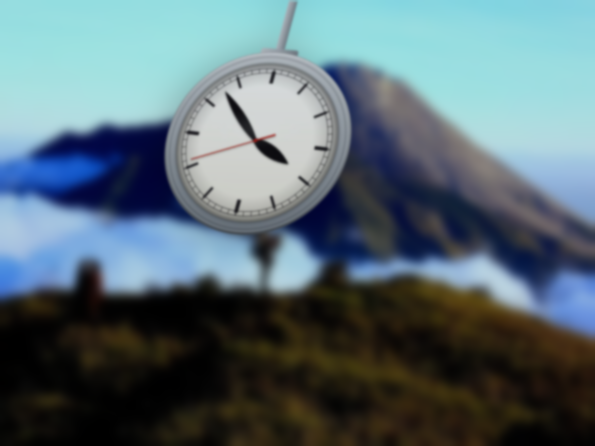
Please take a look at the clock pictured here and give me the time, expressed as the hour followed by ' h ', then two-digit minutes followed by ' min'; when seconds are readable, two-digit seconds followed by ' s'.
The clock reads 3 h 52 min 41 s
